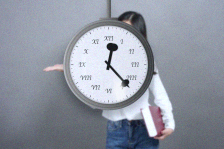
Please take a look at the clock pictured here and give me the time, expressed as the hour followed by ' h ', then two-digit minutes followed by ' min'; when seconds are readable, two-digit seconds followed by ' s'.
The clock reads 12 h 23 min
